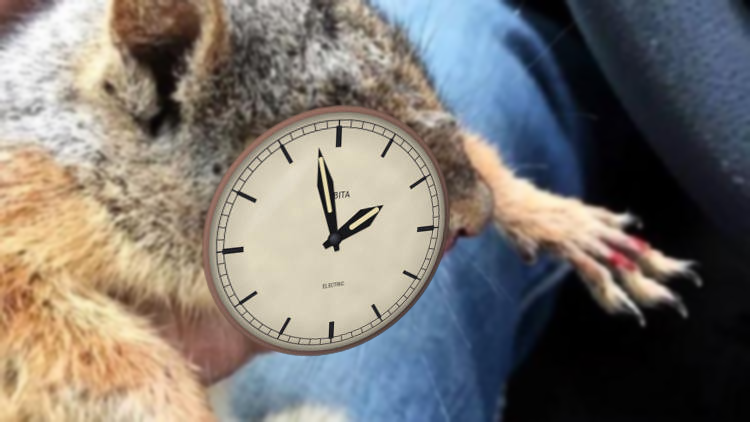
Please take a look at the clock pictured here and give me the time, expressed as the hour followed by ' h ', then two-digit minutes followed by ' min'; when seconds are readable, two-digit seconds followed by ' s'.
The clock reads 1 h 58 min
